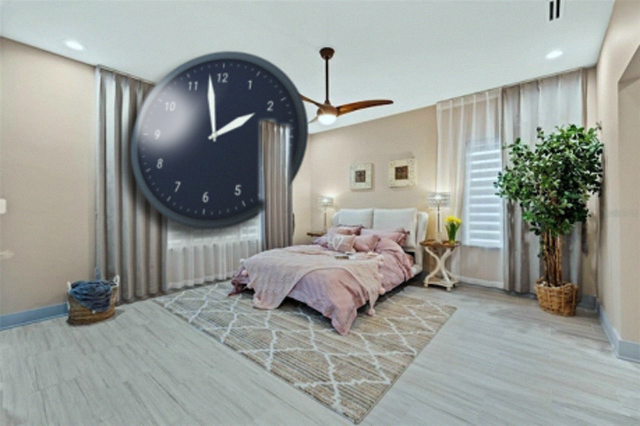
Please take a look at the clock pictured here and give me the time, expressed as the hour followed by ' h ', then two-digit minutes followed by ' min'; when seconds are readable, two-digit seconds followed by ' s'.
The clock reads 1 h 58 min
